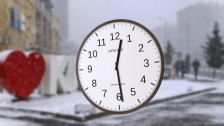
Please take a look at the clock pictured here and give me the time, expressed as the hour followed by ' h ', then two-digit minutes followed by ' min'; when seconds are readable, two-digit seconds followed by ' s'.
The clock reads 12 h 29 min
